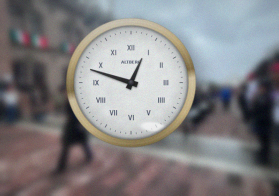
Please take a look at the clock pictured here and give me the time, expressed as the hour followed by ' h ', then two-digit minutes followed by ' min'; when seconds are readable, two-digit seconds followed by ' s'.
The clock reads 12 h 48 min
